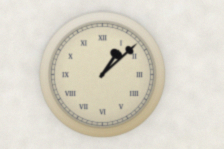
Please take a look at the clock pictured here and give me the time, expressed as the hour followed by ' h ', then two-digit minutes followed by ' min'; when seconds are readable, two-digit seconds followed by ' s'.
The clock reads 1 h 08 min
